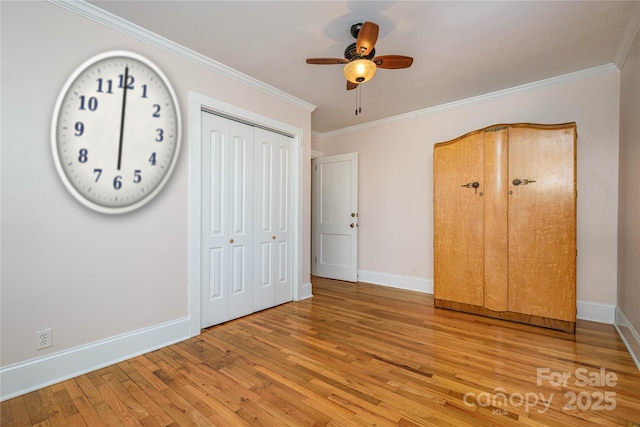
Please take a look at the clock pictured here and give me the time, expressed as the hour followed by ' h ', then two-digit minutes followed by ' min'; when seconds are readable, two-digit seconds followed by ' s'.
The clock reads 6 h 00 min
